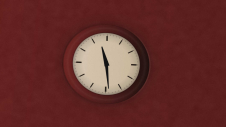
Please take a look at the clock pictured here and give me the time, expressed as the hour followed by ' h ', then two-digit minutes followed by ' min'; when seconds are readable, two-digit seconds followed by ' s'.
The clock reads 11 h 29 min
